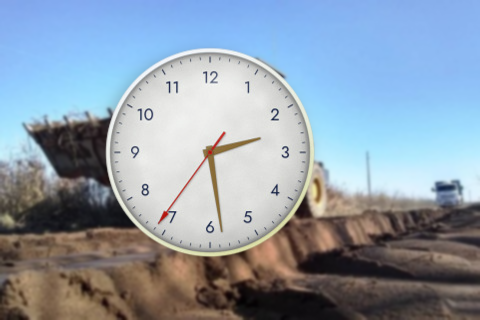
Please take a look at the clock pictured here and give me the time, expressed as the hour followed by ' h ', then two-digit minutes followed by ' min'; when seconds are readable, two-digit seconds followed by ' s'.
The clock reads 2 h 28 min 36 s
